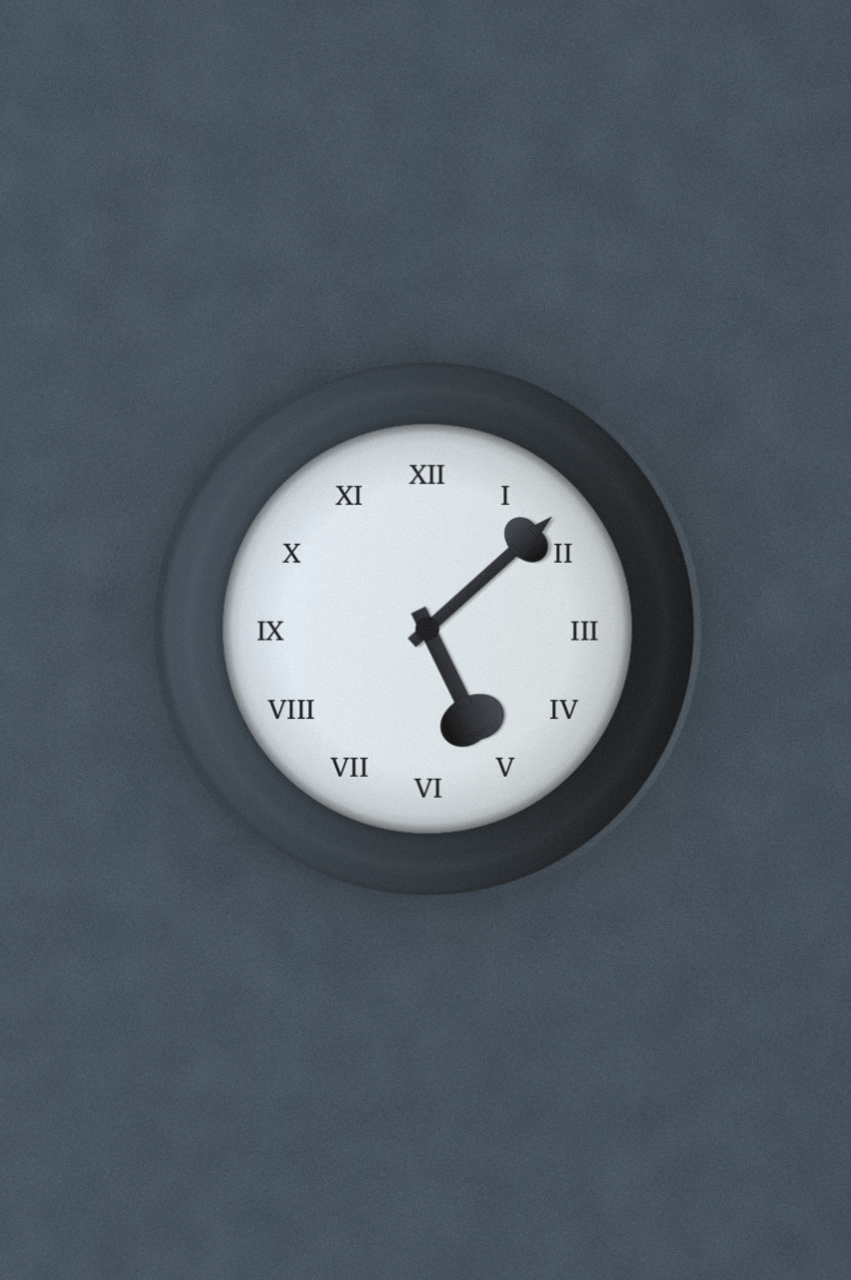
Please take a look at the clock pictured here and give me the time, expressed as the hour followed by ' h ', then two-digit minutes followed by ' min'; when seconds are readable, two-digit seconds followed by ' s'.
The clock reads 5 h 08 min
